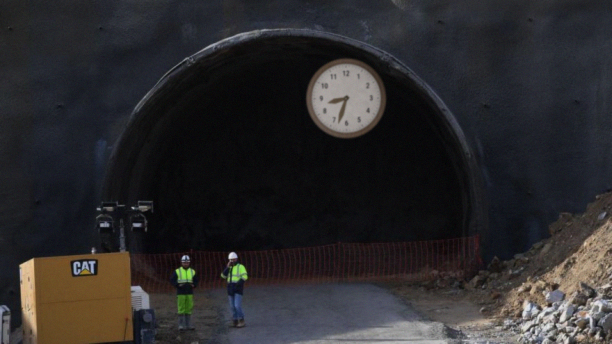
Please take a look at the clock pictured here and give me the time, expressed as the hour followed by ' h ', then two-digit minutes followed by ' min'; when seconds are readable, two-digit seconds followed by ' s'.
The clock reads 8 h 33 min
